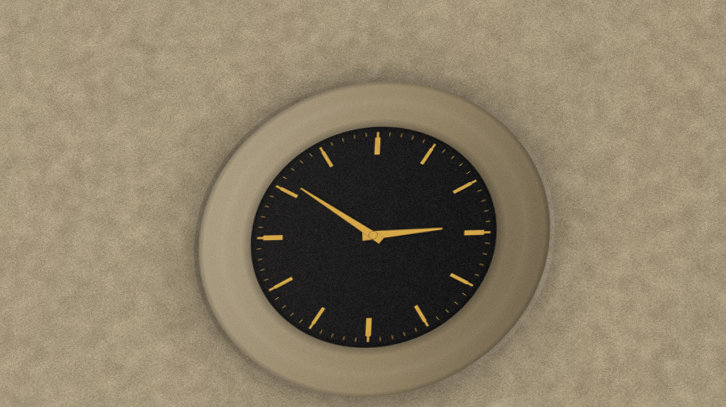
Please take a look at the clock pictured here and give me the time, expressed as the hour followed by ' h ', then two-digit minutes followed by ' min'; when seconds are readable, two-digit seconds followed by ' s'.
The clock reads 2 h 51 min
